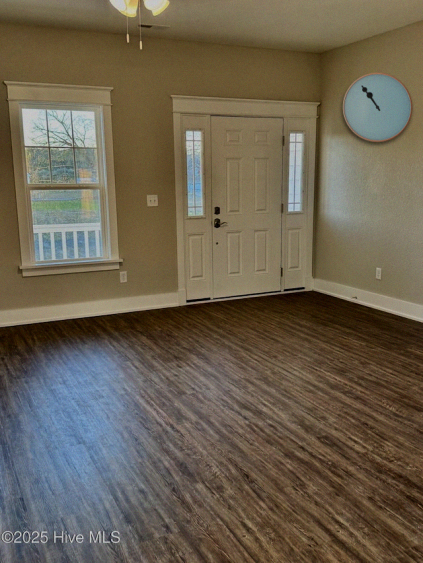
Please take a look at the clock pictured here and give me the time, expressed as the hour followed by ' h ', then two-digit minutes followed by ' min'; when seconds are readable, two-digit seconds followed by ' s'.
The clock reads 10 h 54 min
